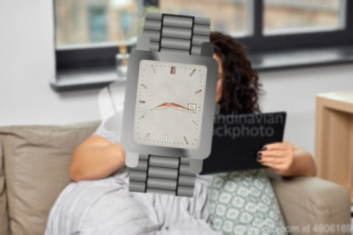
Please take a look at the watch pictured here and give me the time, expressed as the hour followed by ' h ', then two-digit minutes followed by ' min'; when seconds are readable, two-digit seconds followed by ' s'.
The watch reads 8 h 17 min
